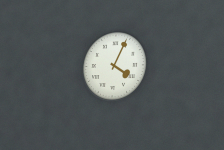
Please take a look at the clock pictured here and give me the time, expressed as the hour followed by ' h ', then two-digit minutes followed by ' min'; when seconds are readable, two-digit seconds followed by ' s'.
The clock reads 4 h 04 min
